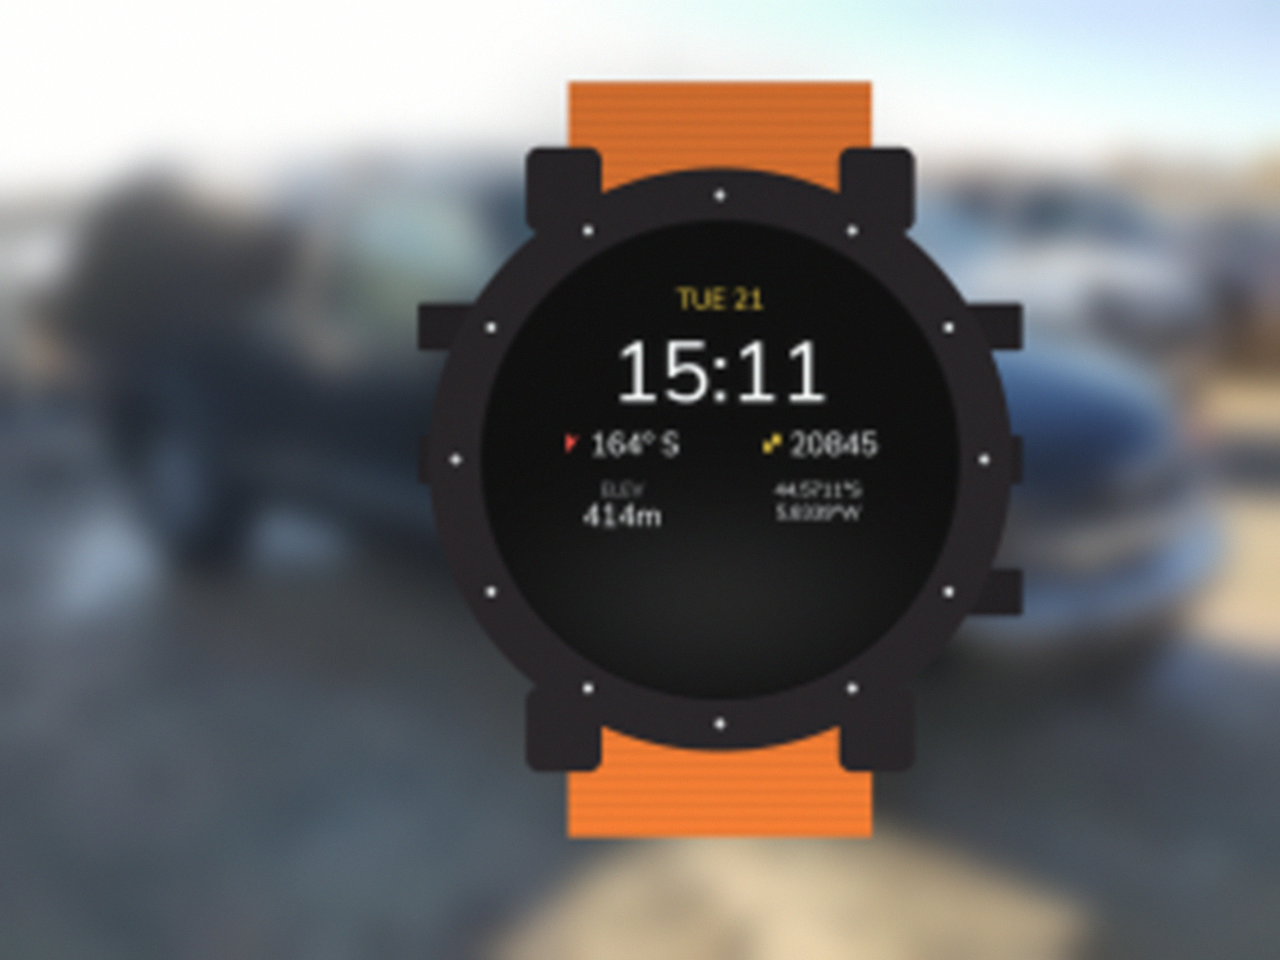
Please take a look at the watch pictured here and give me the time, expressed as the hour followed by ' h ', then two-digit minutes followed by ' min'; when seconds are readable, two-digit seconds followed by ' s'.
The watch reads 15 h 11 min
